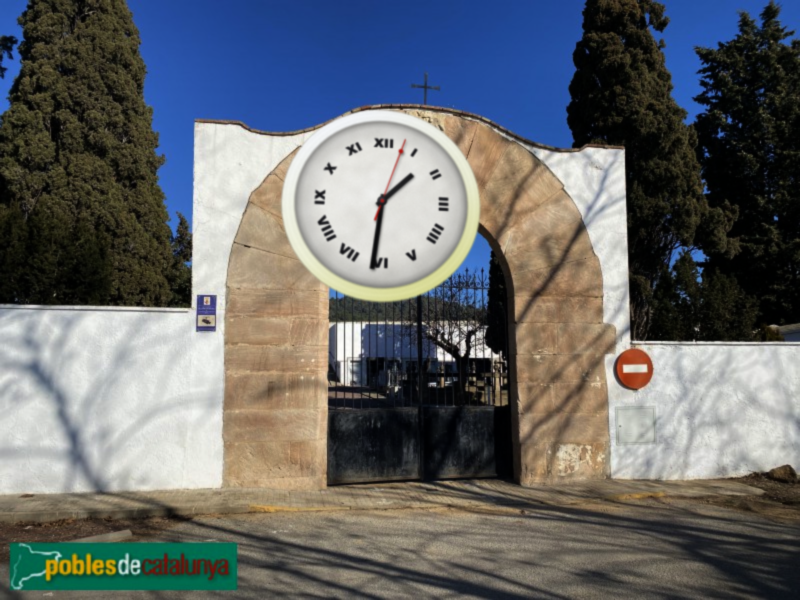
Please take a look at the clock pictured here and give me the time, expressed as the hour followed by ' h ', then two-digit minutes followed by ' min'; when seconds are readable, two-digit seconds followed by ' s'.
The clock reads 1 h 31 min 03 s
